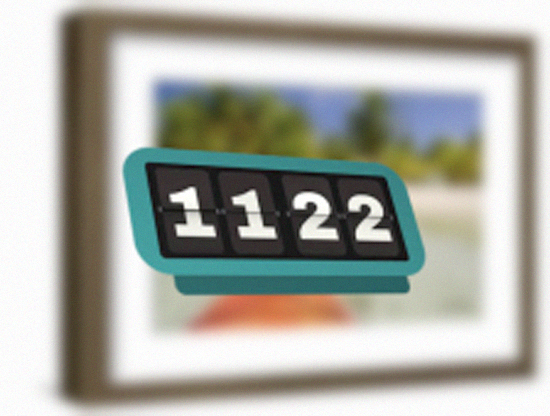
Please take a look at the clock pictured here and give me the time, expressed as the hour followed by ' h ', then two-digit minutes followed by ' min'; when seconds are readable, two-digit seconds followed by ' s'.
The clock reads 11 h 22 min
